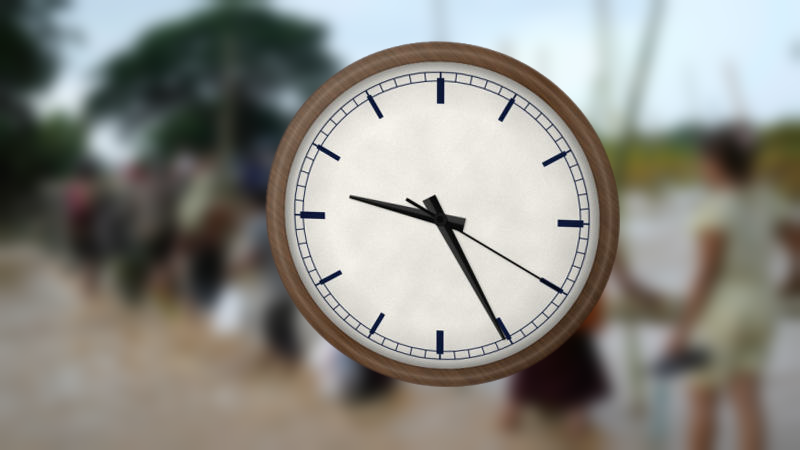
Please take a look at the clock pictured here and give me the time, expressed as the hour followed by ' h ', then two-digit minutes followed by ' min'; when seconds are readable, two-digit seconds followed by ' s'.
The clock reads 9 h 25 min 20 s
